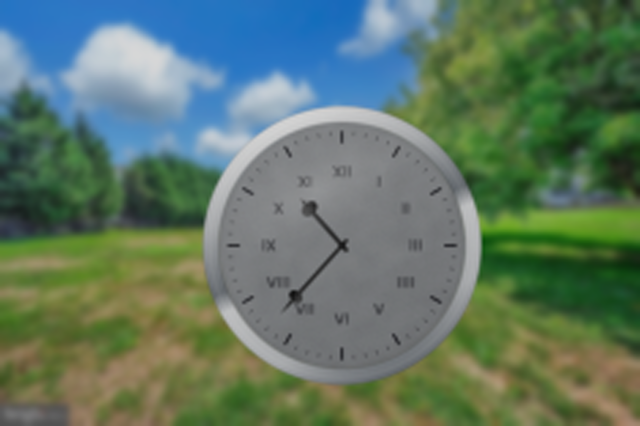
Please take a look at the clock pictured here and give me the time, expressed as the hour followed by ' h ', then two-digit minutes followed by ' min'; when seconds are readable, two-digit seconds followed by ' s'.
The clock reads 10 h 37 min
